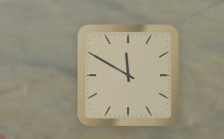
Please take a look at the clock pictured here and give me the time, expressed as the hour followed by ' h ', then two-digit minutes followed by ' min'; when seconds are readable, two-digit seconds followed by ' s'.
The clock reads 11 h 50 min
